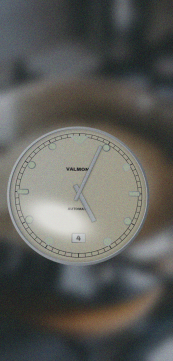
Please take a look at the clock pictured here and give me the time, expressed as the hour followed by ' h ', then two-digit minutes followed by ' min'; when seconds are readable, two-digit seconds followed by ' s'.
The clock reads 5 h 04 min
